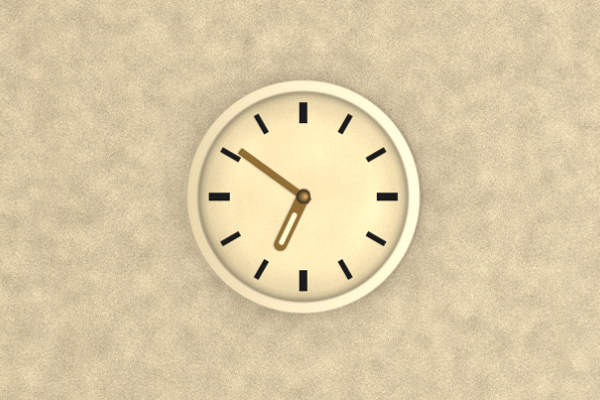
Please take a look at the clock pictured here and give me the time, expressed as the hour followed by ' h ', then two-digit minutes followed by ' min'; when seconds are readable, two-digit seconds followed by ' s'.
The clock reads 6 h 51 min
